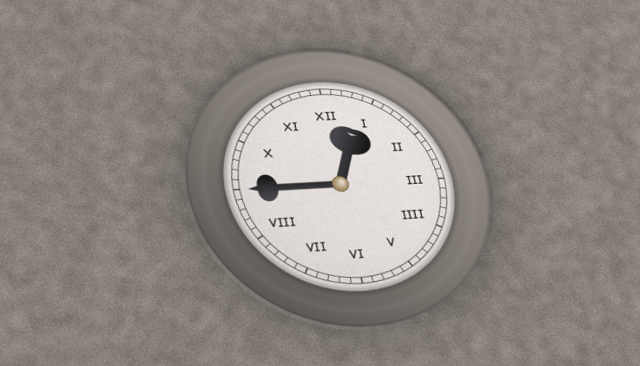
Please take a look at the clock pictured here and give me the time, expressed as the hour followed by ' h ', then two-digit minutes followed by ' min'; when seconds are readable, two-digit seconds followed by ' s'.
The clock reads 12 h 45 min
